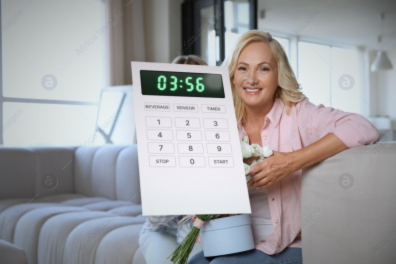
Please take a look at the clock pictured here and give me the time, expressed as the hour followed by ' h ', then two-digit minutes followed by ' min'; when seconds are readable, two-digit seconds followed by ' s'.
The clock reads 3 h 56 min
